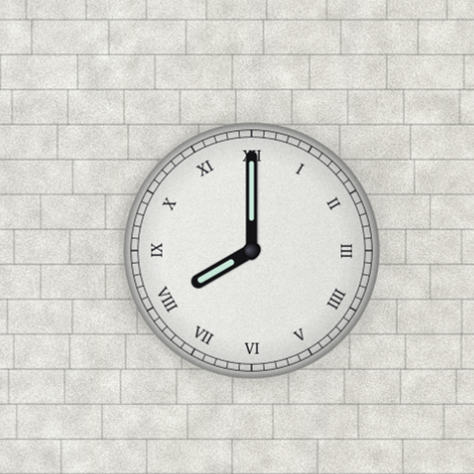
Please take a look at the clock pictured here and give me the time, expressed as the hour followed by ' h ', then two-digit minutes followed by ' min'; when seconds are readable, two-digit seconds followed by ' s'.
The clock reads 8 h 00 min
